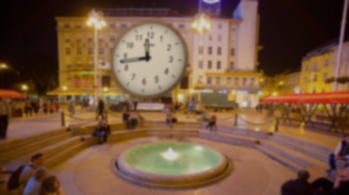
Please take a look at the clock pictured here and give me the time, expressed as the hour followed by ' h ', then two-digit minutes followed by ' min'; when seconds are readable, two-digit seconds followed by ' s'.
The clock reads 11 h 43 min
